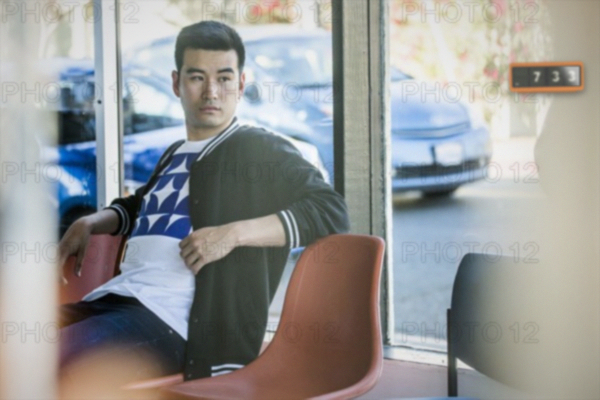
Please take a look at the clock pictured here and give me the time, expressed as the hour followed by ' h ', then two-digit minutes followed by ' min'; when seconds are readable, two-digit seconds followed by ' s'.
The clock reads 7 h 33 min
